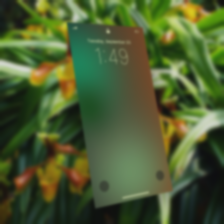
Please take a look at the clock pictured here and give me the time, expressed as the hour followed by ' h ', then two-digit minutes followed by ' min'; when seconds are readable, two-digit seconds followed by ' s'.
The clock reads 1 h 49 min
